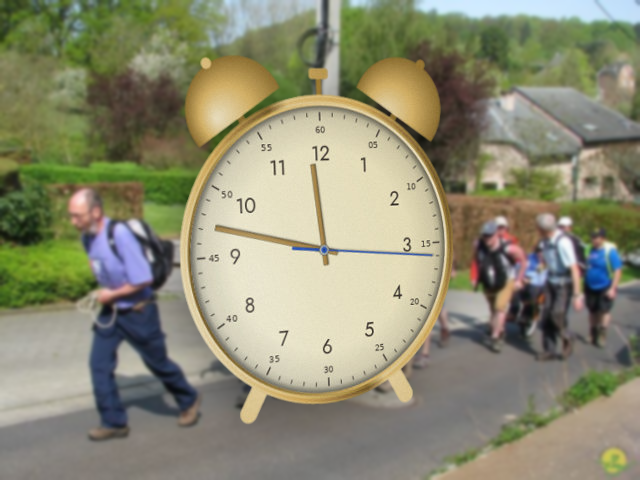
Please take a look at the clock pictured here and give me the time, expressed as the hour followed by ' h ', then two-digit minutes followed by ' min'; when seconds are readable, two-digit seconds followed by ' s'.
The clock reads 11 h 47 min 16 s
